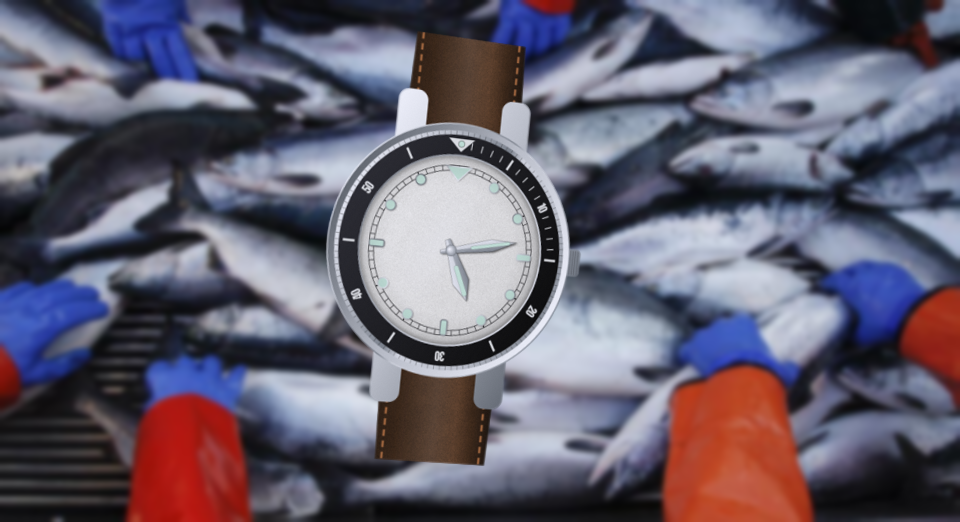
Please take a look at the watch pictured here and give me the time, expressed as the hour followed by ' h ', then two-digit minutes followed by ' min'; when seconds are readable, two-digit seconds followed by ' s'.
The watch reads 5 h 13 min
